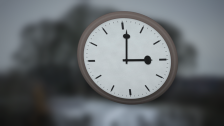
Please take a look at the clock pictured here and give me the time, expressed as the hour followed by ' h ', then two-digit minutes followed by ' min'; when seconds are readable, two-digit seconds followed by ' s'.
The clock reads 3 h 01 min
